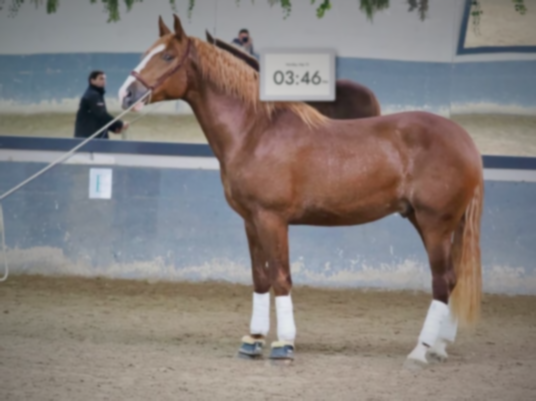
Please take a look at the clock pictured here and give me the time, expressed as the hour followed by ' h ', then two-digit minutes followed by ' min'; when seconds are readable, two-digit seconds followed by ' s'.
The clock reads 3 h 46 min
